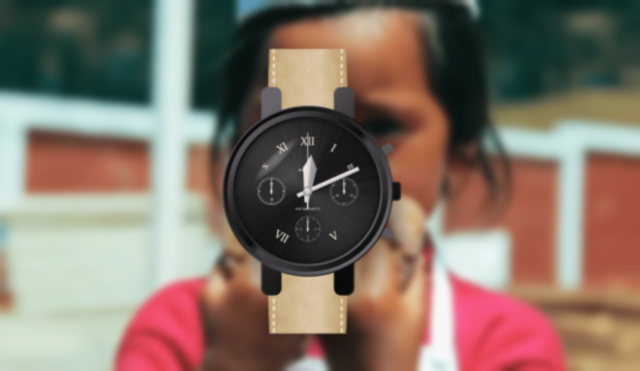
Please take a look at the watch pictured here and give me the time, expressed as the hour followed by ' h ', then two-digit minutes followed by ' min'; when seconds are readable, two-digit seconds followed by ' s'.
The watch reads 12 h 11 min
